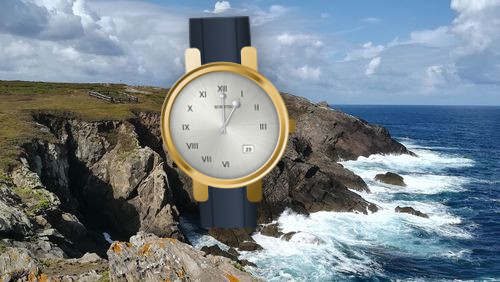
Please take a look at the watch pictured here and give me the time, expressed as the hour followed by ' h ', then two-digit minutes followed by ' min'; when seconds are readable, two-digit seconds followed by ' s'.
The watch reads 1 h 00 min
